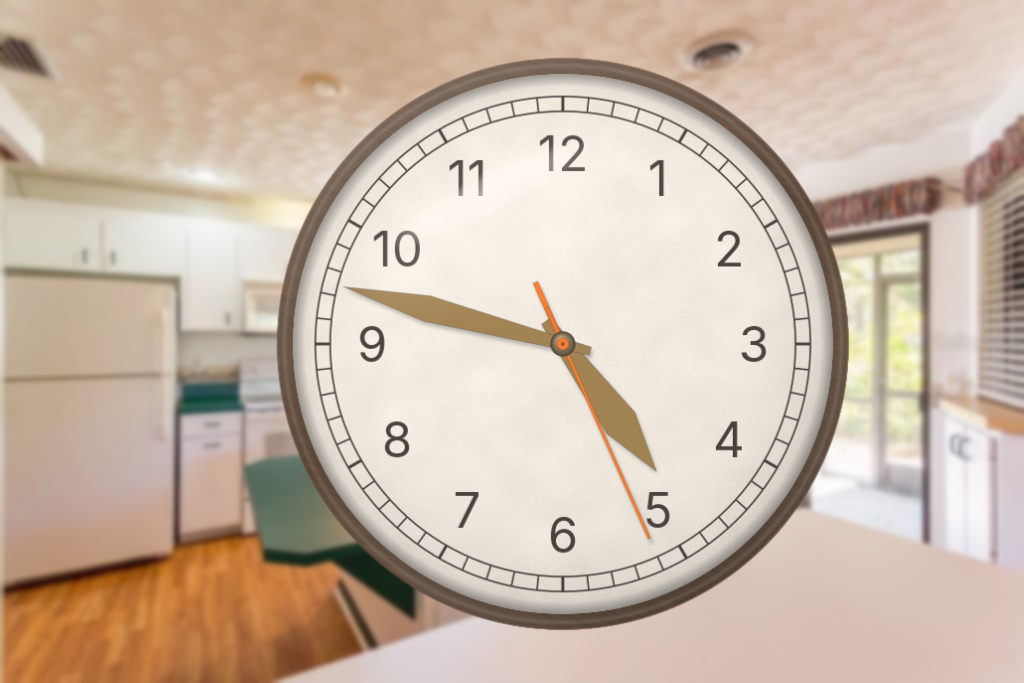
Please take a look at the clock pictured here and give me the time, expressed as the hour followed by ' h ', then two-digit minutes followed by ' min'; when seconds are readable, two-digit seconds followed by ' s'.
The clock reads 4 h 47 min 26 s
